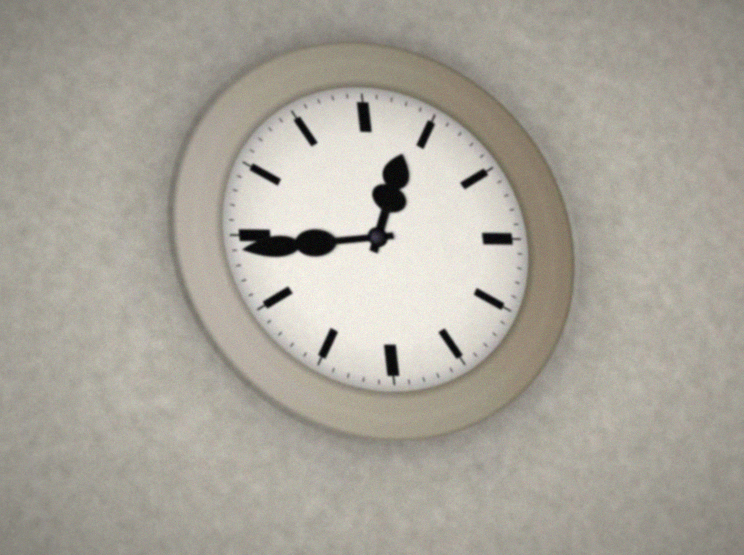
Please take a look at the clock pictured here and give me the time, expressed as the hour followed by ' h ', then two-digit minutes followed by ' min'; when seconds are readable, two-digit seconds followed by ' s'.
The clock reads 12 h 44 min
